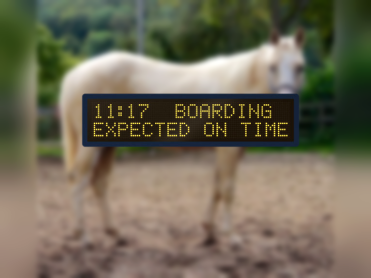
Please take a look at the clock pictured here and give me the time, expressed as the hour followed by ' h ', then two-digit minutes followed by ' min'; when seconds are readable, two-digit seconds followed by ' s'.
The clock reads 11 h 17 min
